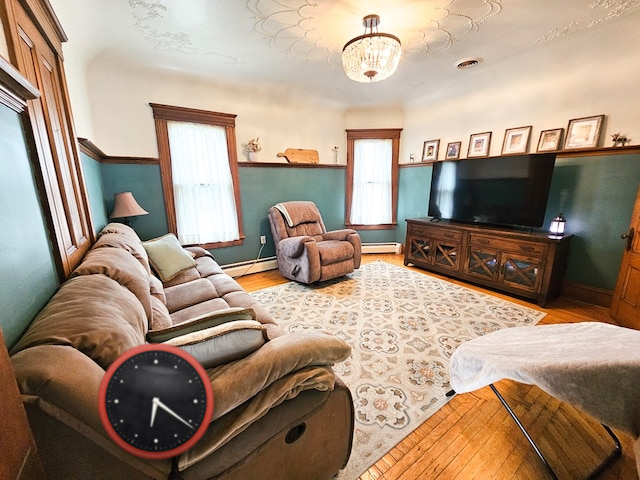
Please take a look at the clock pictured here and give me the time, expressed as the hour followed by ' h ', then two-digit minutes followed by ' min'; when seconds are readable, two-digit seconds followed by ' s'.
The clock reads 6 h 21 min
